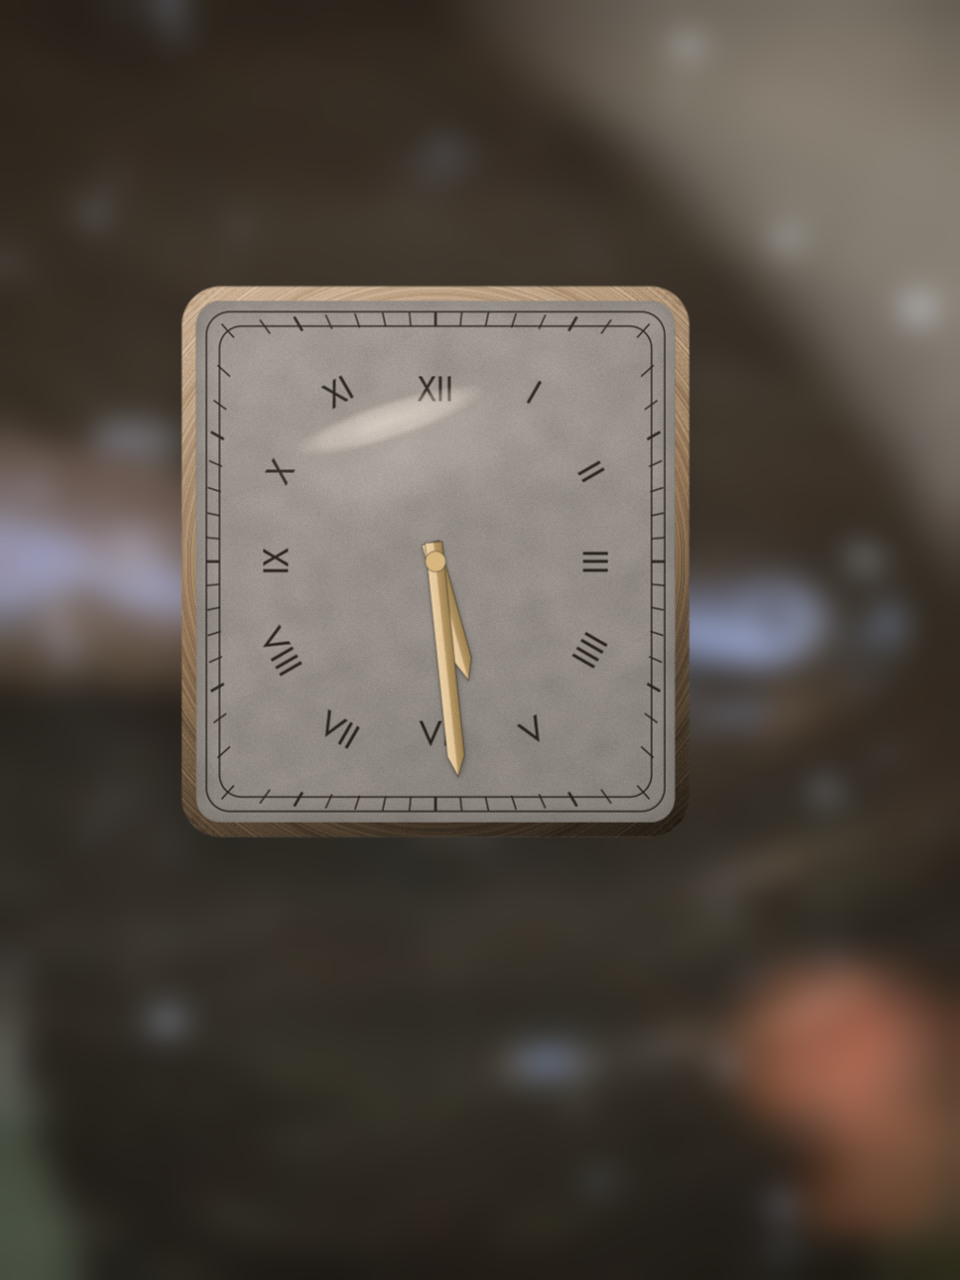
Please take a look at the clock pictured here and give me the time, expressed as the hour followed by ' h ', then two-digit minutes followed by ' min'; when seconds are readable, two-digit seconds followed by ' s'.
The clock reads 5 h 29 min
